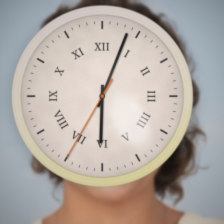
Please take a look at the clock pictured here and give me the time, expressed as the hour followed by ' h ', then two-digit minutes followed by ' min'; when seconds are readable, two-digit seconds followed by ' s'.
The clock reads 6 h 03 min 35 s
